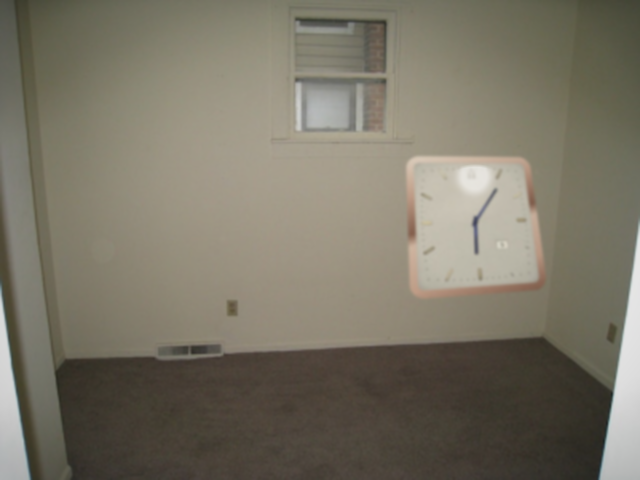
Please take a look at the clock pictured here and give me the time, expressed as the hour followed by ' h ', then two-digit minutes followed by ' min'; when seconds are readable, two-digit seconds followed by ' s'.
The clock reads 6 h 06 min
